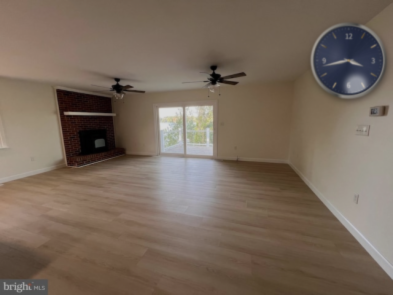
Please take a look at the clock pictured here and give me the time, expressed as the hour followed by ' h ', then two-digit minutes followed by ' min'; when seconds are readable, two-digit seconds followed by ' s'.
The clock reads 3 h 43 min
